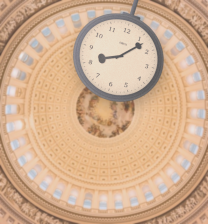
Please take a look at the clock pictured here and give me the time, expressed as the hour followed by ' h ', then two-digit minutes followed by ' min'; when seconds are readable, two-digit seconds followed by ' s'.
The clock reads 8 h 07 min
